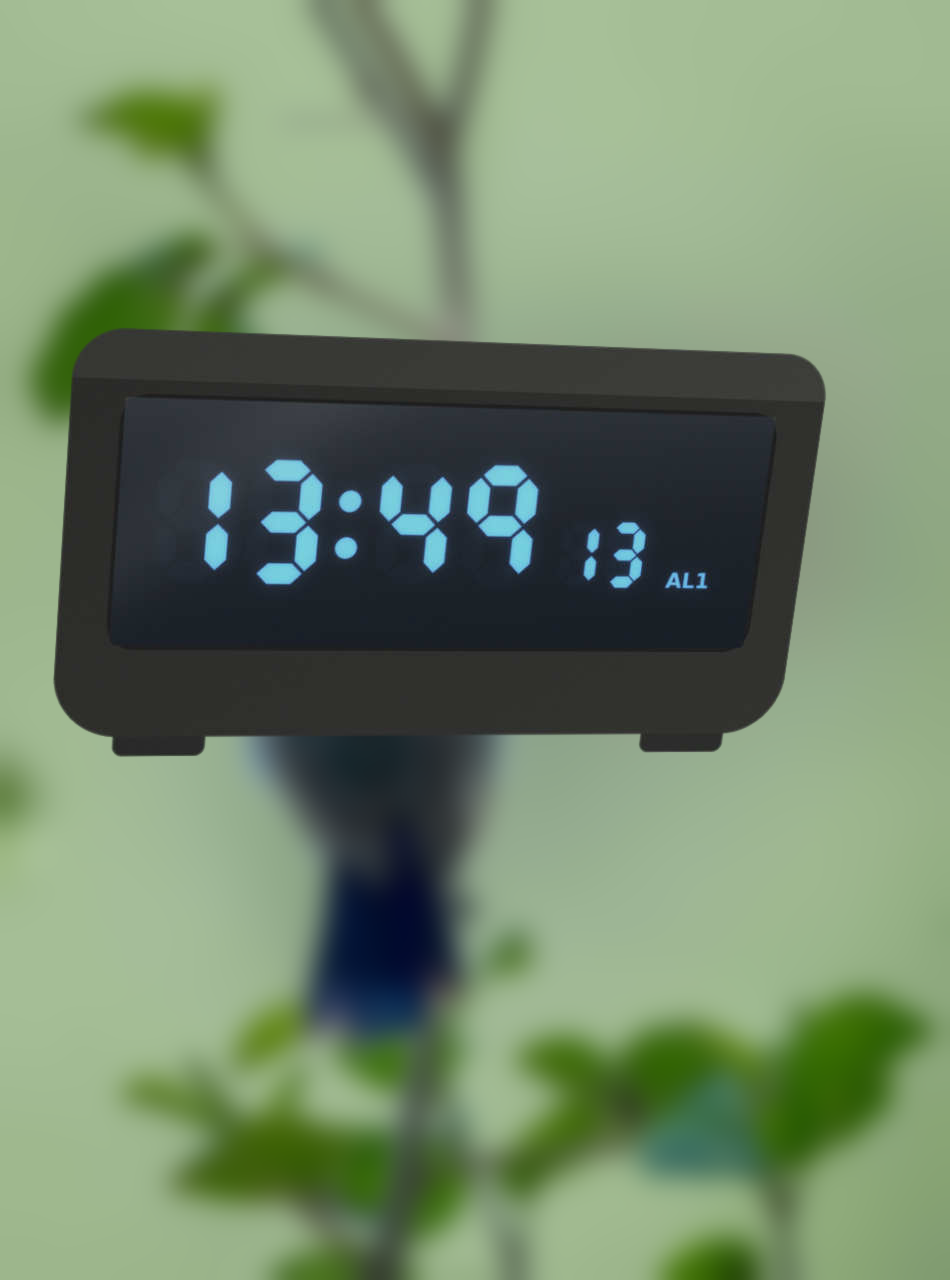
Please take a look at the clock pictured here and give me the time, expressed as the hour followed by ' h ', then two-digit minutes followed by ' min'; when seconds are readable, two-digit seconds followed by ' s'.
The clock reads 13 h 49 min 13 s
